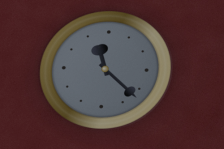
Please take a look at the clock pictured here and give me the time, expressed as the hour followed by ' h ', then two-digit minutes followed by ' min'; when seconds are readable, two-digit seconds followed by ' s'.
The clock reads 11 h 22 min
